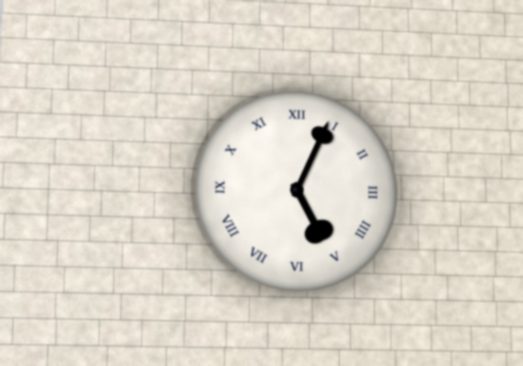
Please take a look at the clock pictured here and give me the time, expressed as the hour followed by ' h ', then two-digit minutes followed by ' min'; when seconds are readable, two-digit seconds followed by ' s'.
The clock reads 5 h 04 min
